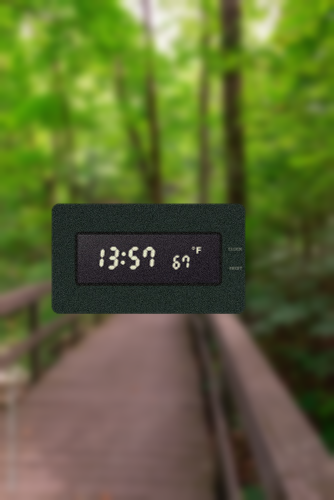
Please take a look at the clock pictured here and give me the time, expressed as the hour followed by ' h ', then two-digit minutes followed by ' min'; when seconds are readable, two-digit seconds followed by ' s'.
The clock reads 13 h 57 min
